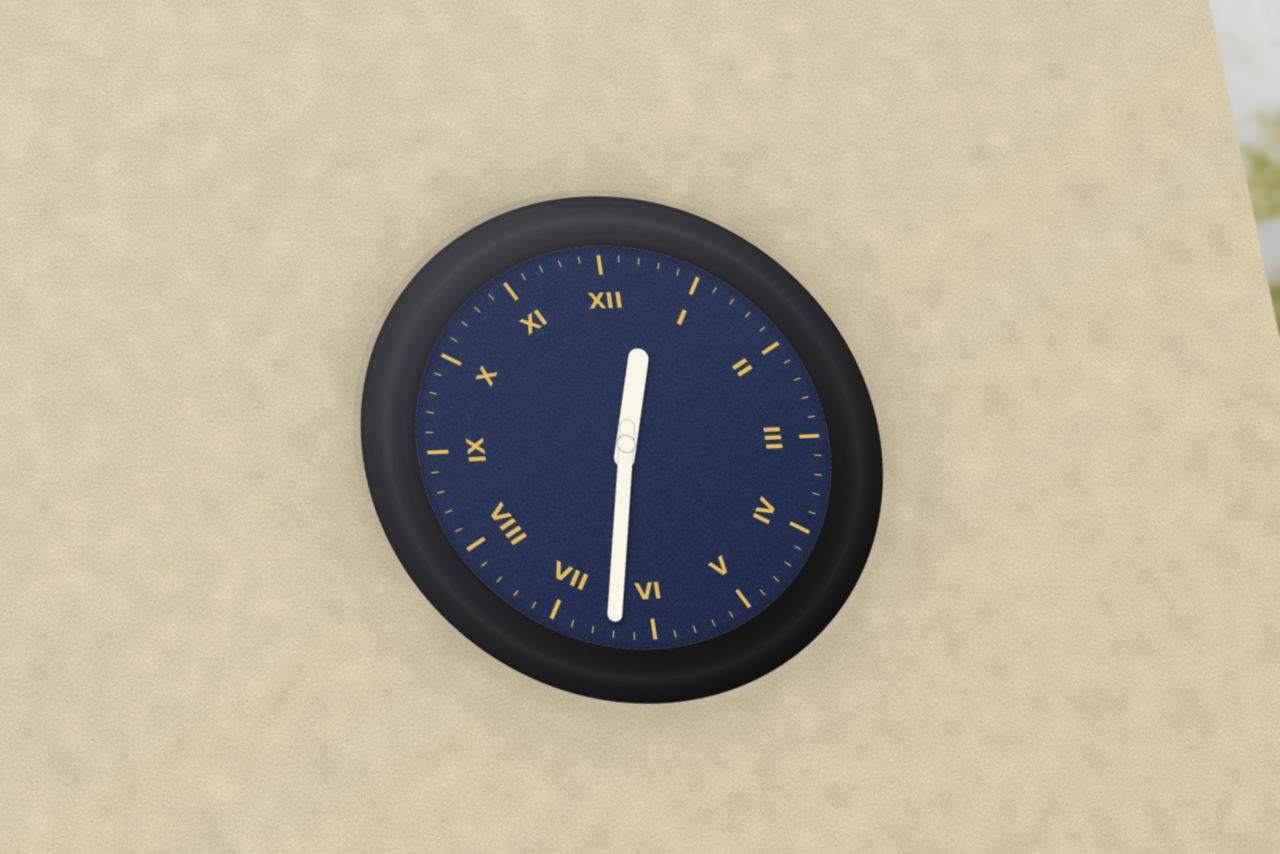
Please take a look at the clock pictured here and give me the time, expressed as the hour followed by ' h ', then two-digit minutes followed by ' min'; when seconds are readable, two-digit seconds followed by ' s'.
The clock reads 12 h 32 min
